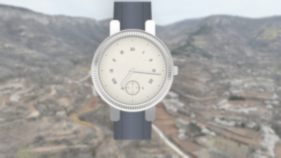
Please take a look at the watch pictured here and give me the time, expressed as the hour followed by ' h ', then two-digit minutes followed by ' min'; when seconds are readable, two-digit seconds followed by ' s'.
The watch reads 7 h 16 min
